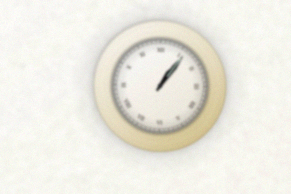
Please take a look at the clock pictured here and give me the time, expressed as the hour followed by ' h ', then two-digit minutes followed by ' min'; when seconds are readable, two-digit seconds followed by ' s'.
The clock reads 1 h 06 min
